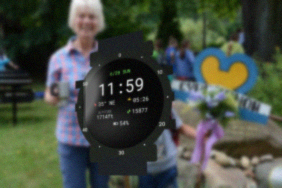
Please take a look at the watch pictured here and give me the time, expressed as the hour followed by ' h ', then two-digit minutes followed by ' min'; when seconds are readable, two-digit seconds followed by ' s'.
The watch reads 11 h 59 min
